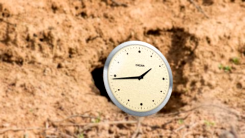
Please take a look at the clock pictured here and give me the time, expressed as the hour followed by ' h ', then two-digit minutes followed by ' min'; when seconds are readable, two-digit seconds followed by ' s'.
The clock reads 1 h 44 min
